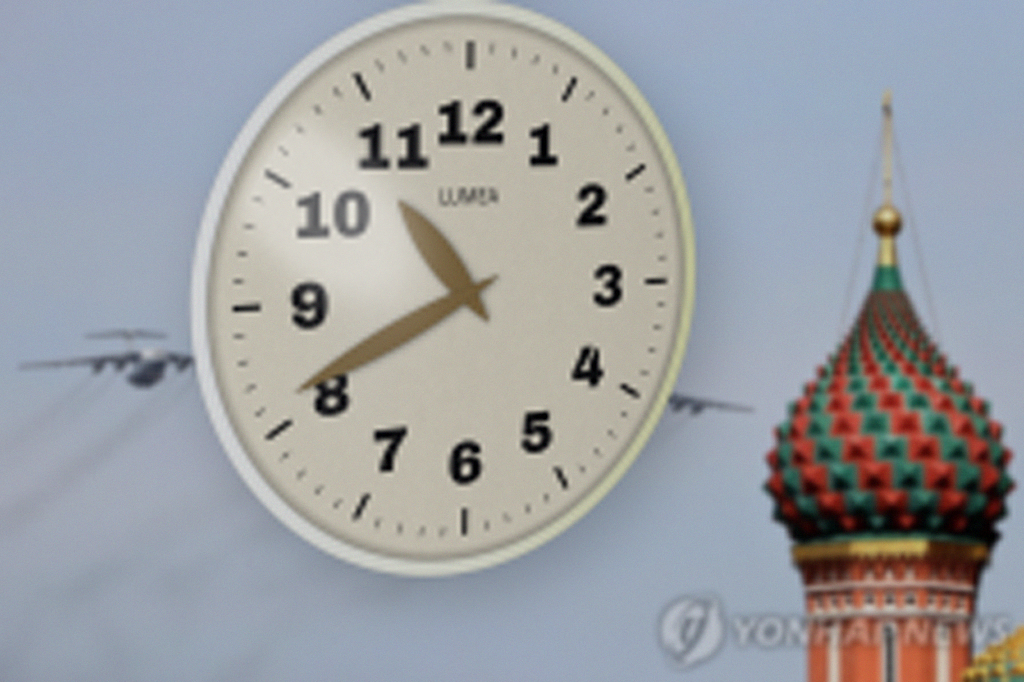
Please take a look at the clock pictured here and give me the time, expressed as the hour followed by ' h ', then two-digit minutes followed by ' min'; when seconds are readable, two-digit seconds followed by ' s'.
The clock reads 10 h 41 min
